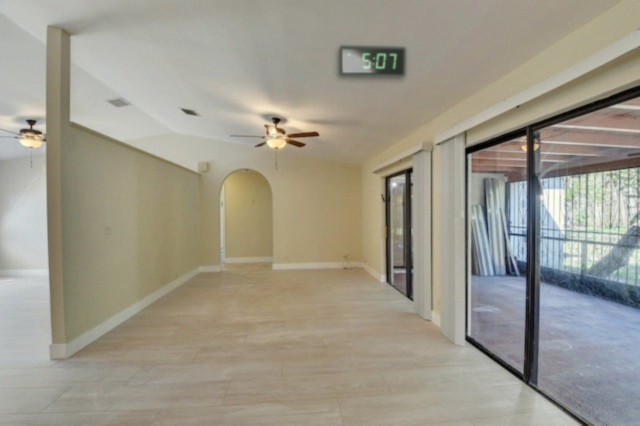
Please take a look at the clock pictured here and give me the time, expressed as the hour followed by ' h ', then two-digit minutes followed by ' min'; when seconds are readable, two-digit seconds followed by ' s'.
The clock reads 5 h 07 min
